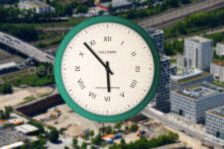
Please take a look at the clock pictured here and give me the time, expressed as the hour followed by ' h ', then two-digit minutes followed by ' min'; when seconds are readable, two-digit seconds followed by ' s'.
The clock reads 5 h 53 min
